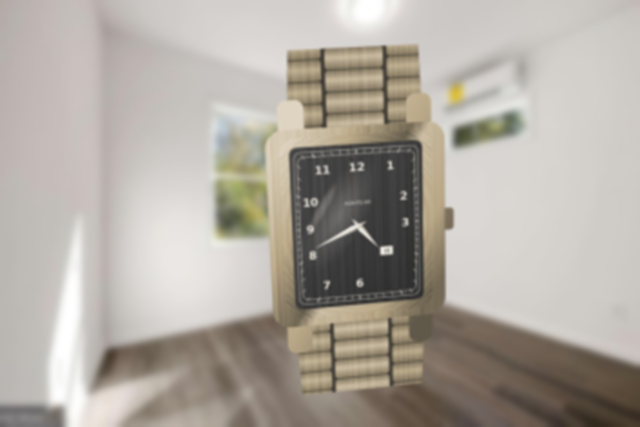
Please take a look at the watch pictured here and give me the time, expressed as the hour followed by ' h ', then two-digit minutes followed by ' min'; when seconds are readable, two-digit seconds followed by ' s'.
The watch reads 4 h 41 min
